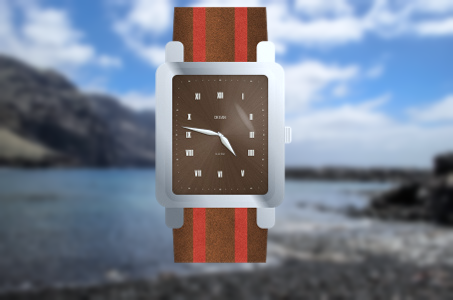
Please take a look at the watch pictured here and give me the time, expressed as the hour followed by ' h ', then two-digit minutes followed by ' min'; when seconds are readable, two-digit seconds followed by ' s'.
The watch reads 4 h 47 min
